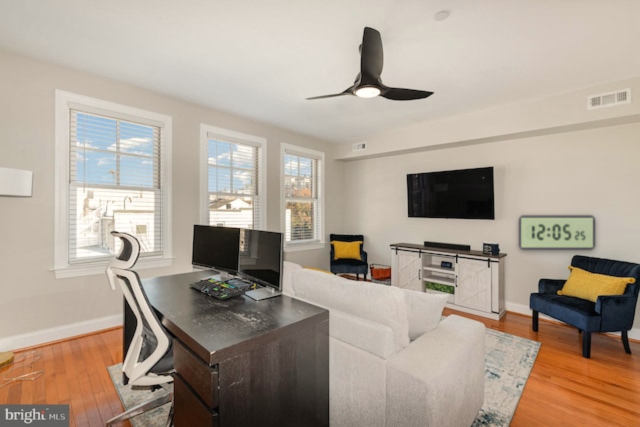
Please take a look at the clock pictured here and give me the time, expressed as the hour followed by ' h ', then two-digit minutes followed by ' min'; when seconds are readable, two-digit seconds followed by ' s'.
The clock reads 12 h 05 min
